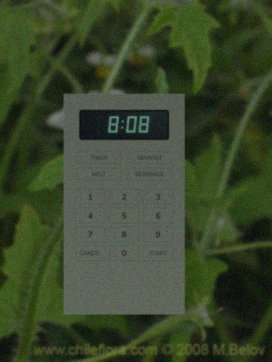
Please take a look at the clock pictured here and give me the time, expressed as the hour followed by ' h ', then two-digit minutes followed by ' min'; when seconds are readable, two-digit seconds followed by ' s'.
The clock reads 8 h 08 min
